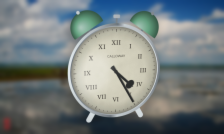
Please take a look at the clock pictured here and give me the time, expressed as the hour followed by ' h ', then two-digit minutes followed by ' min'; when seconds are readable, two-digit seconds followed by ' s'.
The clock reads 4 h 25 min
